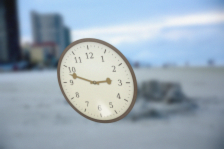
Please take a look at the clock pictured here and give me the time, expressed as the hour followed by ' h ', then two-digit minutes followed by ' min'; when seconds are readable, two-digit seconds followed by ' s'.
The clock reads 2 h 48 min
